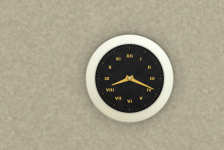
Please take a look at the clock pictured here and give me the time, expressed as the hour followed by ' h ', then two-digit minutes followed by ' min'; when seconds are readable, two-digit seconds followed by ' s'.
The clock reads 8 h 19 min
